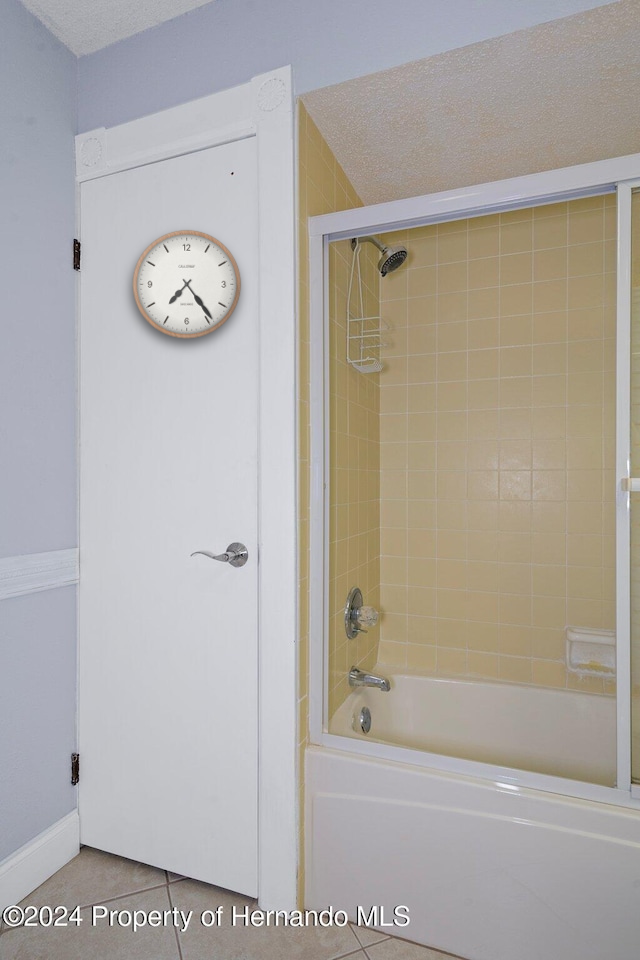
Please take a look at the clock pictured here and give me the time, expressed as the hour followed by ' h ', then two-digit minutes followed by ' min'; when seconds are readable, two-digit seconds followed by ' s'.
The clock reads 7 h 24 min
